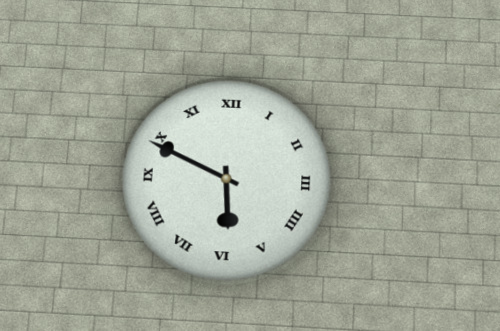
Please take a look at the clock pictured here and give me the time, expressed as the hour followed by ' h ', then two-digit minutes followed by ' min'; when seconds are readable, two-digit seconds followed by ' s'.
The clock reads 5 h 49 min
